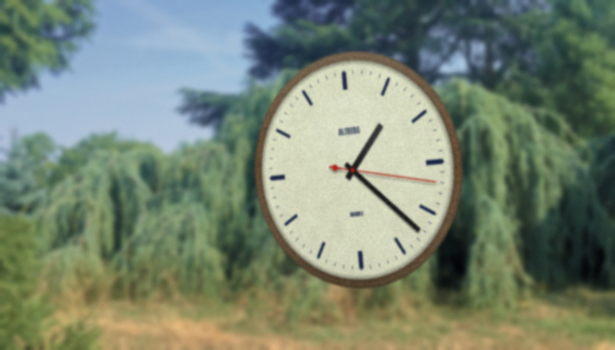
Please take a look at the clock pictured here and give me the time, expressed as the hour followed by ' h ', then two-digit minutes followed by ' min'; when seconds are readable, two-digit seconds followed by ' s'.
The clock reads 1 h 22 min 17 s
